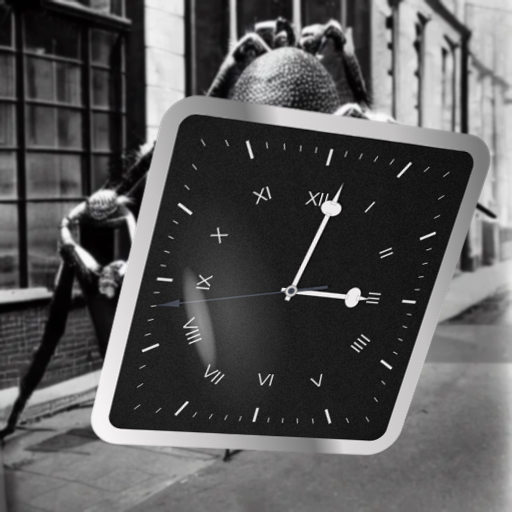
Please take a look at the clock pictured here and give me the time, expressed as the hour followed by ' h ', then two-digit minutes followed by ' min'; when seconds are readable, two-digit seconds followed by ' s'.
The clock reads 3 h 01 min 43 s
